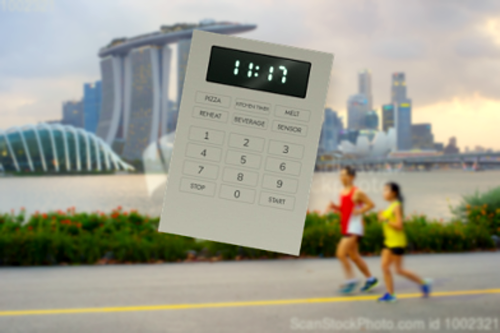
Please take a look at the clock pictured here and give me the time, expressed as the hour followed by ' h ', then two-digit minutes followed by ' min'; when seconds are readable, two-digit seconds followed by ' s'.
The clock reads 11 h 17 min
